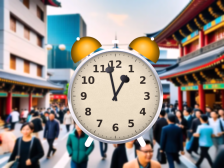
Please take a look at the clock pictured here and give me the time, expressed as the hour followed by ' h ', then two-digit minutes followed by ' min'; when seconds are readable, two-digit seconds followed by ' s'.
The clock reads 12 h 58 min
